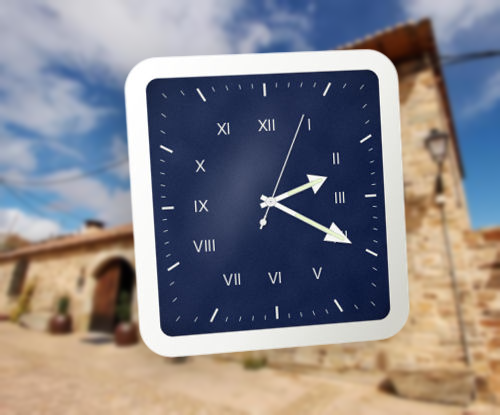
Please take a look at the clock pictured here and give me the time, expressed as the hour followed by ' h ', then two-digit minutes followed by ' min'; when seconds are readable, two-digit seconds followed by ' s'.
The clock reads 2 h 20 min 04 s
